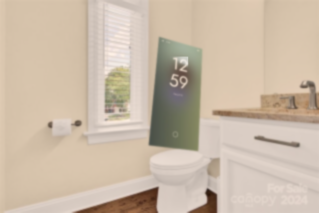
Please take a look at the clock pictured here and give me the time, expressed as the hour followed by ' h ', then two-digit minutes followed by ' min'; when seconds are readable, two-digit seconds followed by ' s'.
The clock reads 12 h 59 min
